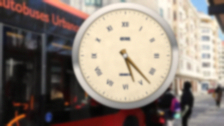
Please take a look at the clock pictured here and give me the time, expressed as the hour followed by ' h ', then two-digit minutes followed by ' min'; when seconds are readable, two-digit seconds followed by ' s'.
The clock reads 5 h 23 min
